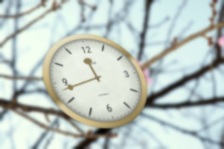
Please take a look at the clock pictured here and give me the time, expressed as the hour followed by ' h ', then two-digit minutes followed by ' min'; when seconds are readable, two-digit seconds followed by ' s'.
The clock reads 11 h 43 min
